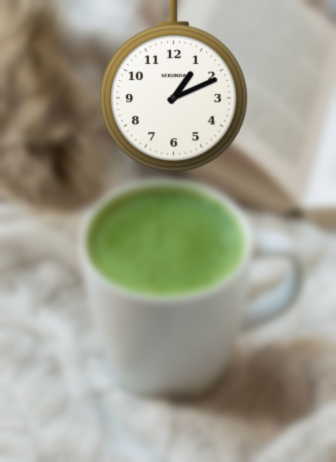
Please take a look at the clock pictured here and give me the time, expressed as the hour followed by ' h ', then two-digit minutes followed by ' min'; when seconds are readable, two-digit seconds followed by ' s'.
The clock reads 1 h 11 min
